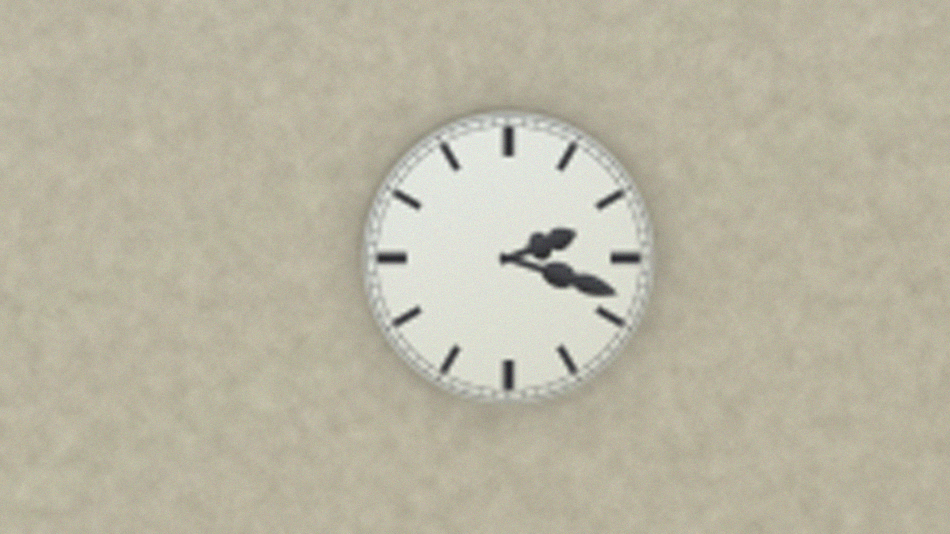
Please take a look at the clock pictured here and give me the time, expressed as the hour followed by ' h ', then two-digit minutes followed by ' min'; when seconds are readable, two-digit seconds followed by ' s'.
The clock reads 2 h 18 min
